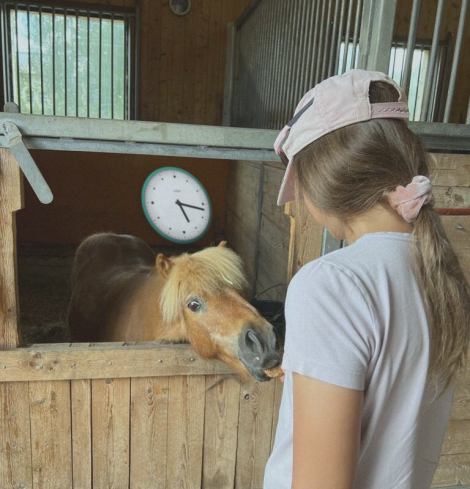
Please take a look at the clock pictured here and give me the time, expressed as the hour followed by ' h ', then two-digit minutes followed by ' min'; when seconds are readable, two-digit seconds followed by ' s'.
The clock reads 5 h 17 min
